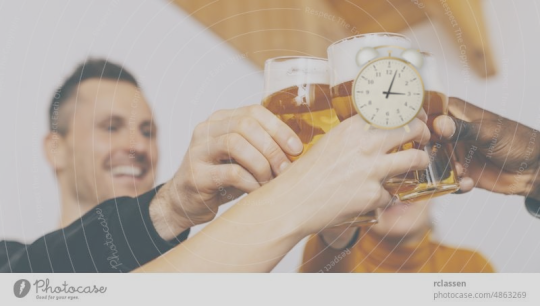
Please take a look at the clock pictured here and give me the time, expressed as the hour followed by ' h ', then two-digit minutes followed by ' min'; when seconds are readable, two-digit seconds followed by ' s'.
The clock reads 3 h 03 min
